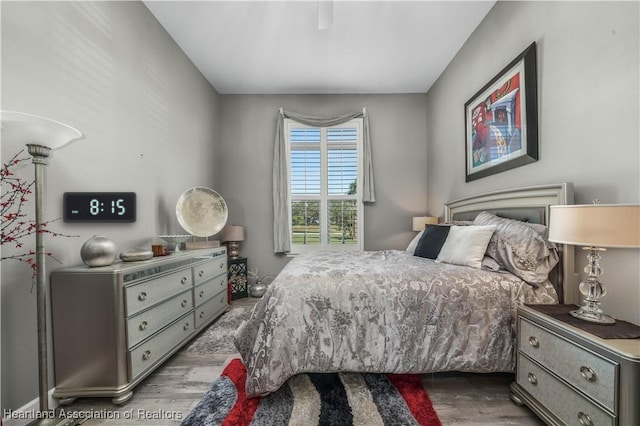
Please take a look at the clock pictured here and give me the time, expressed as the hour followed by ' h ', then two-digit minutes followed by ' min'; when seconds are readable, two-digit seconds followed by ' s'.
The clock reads 8 h 15 min
